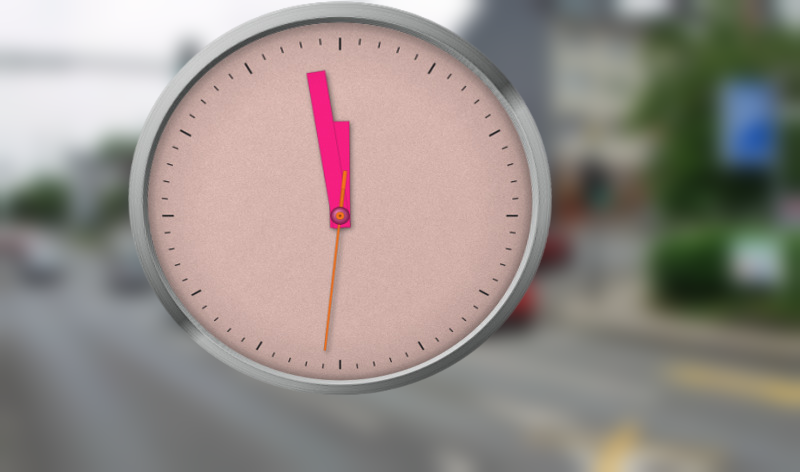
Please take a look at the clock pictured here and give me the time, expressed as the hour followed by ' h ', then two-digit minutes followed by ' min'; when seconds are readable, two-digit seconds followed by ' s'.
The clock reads 11 h 58 min 31 s
